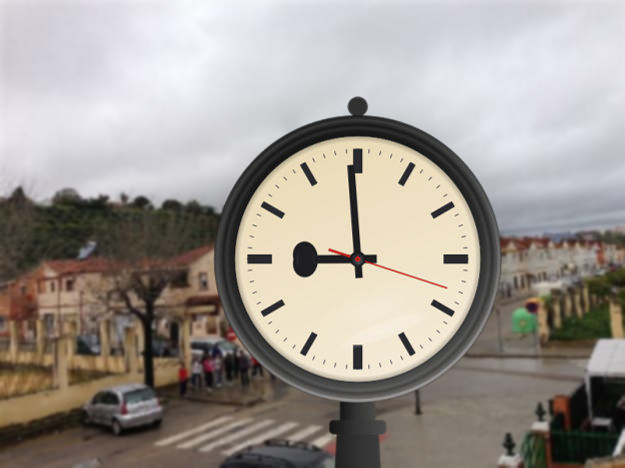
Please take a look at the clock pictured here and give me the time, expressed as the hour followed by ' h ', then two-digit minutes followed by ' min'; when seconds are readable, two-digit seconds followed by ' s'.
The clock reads 8 h 59 min 18 s
